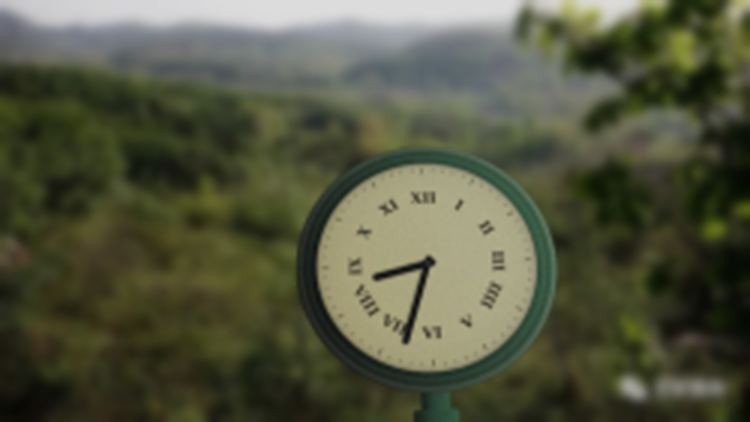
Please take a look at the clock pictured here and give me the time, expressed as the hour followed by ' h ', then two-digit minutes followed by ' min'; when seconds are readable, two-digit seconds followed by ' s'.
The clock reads 8 h 33 min
